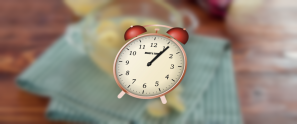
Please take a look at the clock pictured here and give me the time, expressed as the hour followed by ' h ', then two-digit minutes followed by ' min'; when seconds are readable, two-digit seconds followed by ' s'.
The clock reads 1 h 06 min
